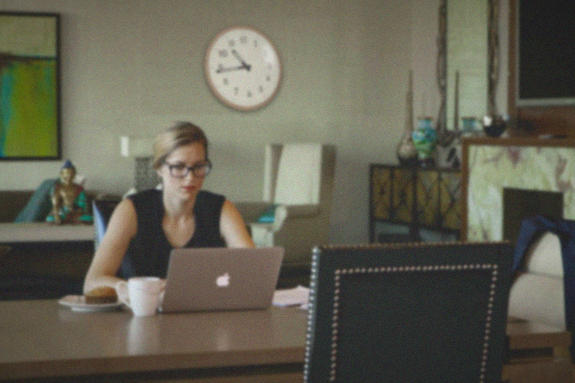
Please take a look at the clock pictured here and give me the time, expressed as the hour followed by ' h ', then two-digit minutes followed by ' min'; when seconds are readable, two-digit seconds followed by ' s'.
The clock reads 10 h 44 min
